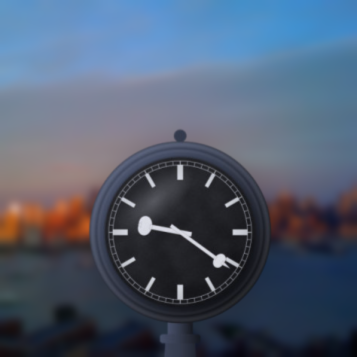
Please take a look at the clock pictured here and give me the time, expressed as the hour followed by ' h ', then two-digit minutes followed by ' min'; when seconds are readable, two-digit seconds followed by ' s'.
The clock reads 9 h 21 min
